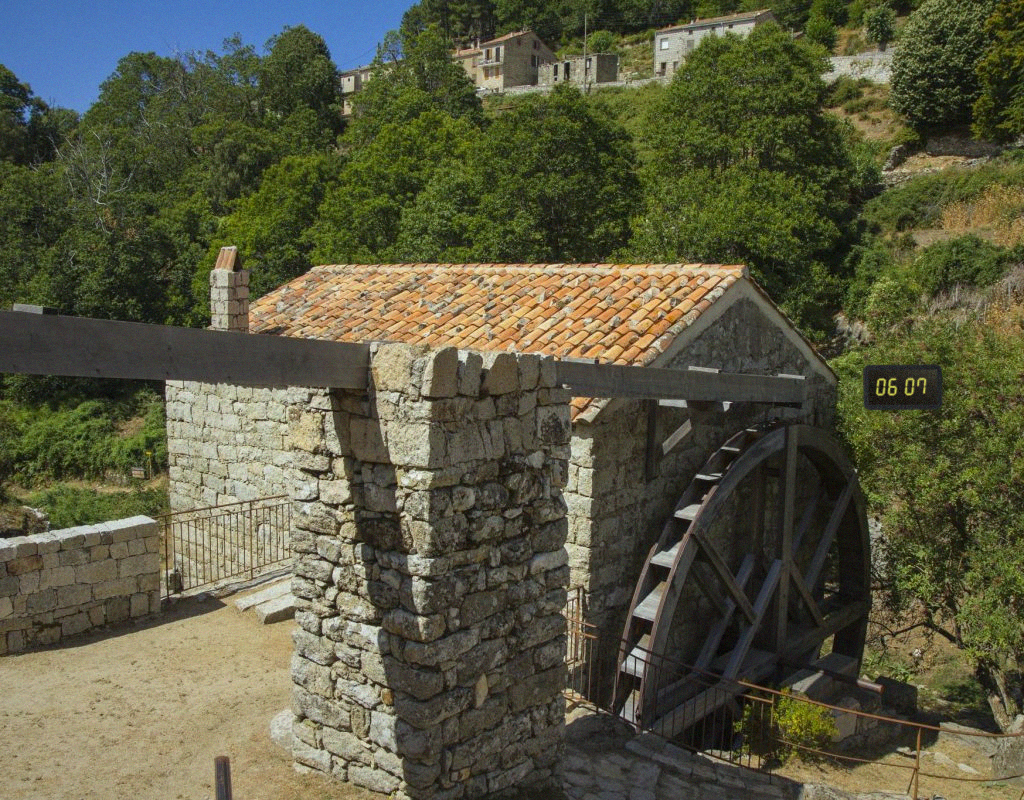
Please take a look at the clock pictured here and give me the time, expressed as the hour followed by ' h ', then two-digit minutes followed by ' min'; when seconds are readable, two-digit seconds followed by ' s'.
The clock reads 6 h 07 min
